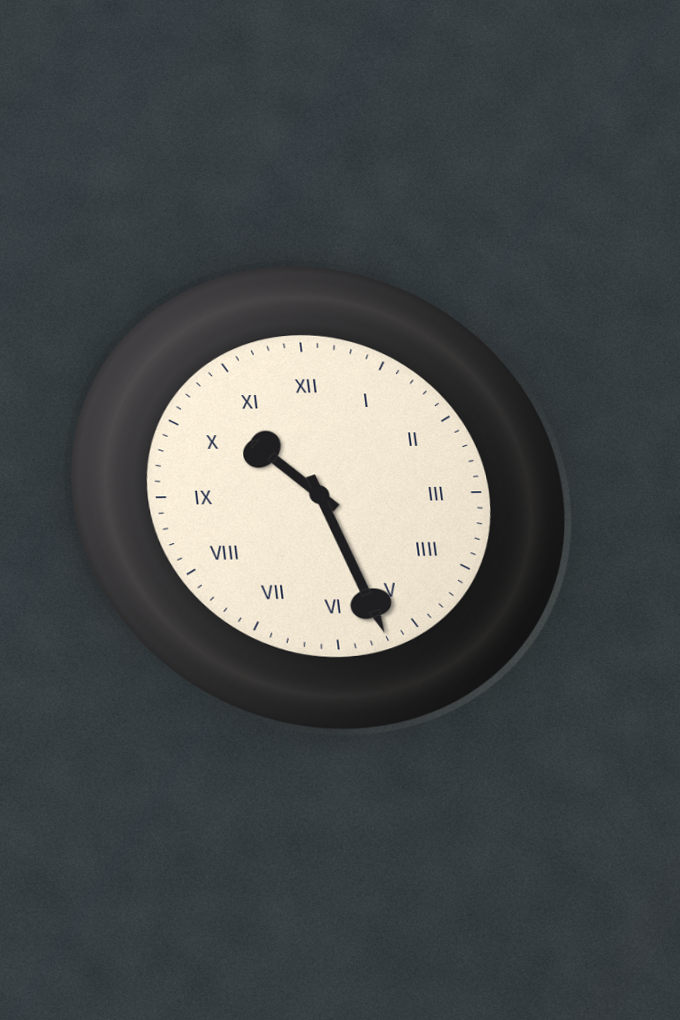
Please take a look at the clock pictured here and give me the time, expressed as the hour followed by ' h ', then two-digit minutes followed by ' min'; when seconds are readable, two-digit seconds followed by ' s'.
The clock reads 10 h 27 min
